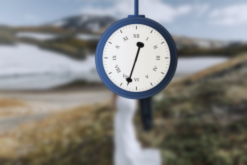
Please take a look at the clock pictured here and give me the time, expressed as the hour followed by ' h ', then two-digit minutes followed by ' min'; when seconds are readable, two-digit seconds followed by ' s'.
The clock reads 12 h 33 min
